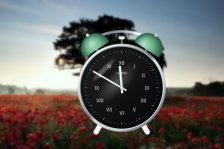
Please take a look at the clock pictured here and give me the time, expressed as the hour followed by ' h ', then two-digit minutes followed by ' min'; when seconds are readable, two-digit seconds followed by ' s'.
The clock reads 11 h 50 min
